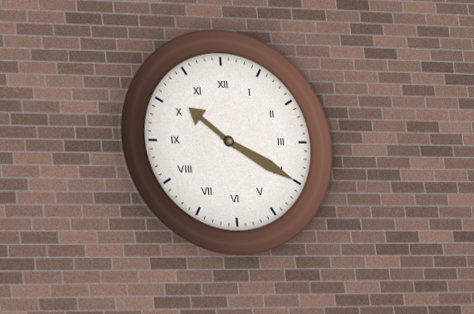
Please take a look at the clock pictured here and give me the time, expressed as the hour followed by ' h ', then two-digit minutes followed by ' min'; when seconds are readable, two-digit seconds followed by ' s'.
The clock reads 10 h 20 min
